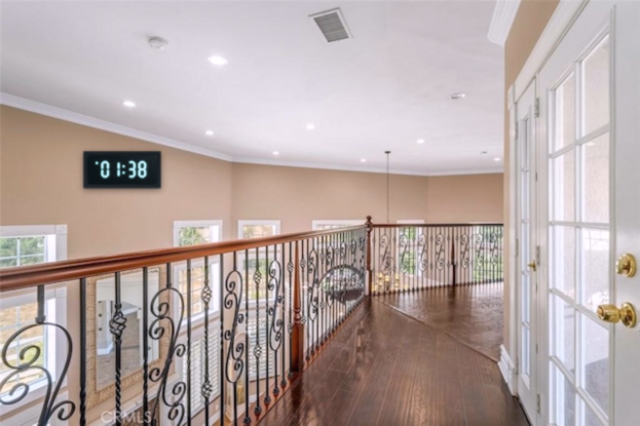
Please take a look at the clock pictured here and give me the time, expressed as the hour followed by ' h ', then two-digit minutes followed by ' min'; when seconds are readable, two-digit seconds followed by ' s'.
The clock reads 1 h 38 min
